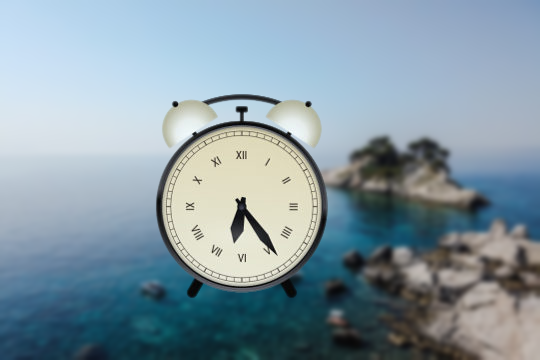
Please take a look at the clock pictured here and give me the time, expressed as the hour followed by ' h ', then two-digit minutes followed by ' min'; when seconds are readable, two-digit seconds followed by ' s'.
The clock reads 6 h 24 min
